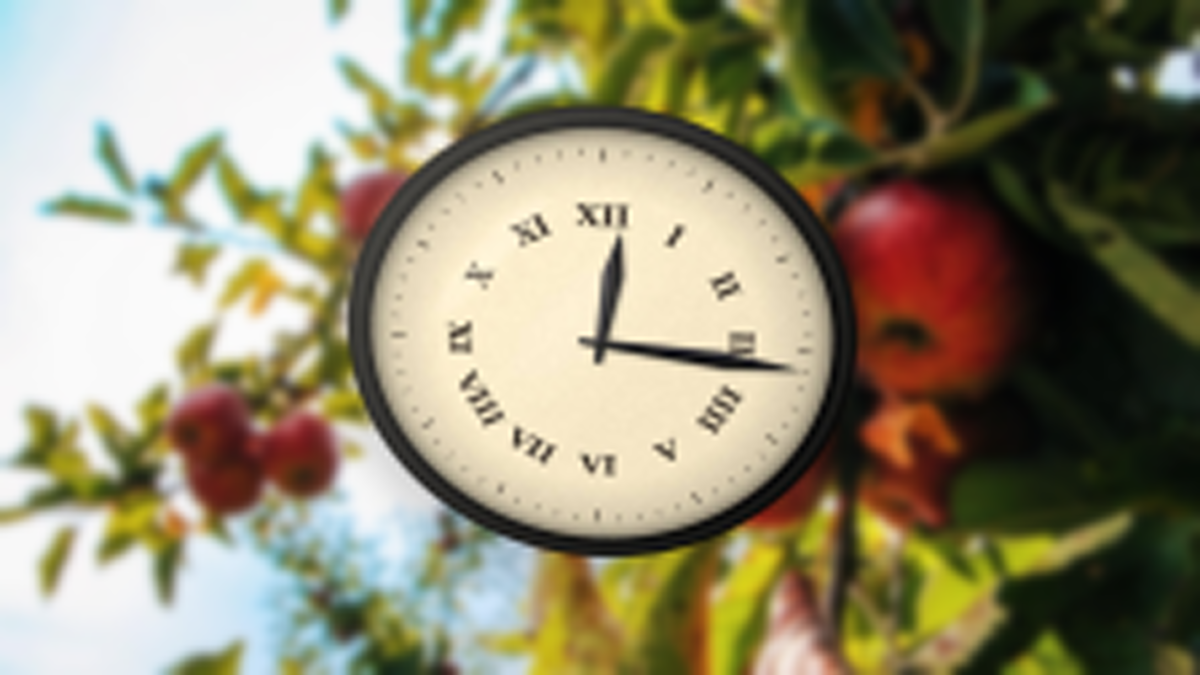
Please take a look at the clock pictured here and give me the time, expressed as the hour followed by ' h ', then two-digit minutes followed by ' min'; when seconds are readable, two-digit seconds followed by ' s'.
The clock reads 12 h 16 min
